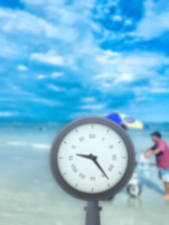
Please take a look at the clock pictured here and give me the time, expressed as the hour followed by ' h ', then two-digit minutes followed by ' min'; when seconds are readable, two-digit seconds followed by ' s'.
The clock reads 9 h 24 min
